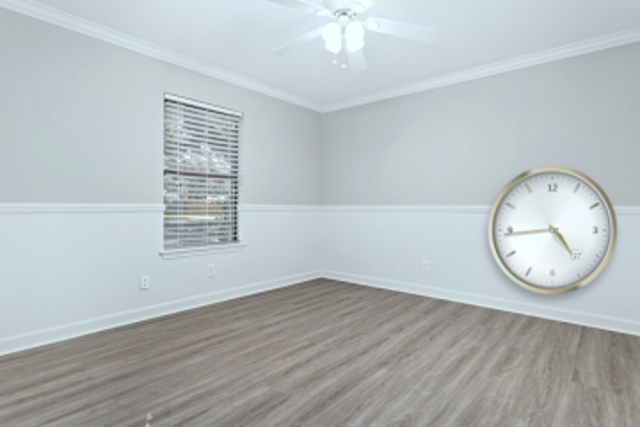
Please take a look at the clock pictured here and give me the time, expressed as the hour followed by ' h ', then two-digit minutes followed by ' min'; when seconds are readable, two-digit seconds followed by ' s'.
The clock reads 4 h 44 min
